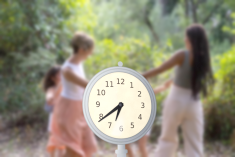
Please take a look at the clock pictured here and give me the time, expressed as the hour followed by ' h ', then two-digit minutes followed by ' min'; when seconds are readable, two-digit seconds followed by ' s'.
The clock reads 6 h 39 min
